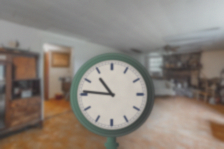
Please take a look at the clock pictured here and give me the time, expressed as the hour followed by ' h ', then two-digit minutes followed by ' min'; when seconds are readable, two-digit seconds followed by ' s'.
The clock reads 10 h 46 min
